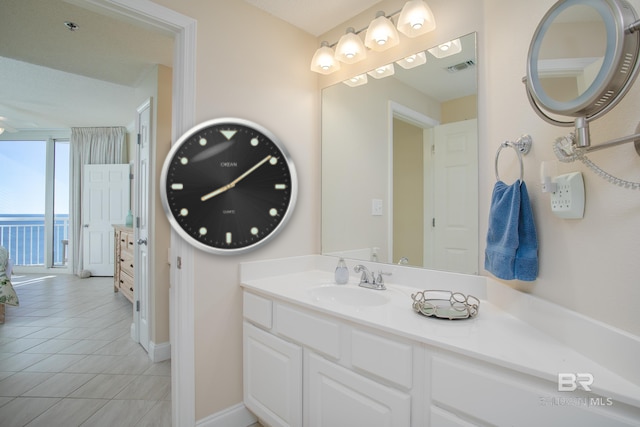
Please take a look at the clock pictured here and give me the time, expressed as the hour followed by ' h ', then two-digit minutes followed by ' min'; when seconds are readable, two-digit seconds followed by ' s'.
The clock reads 8 h 09 min
